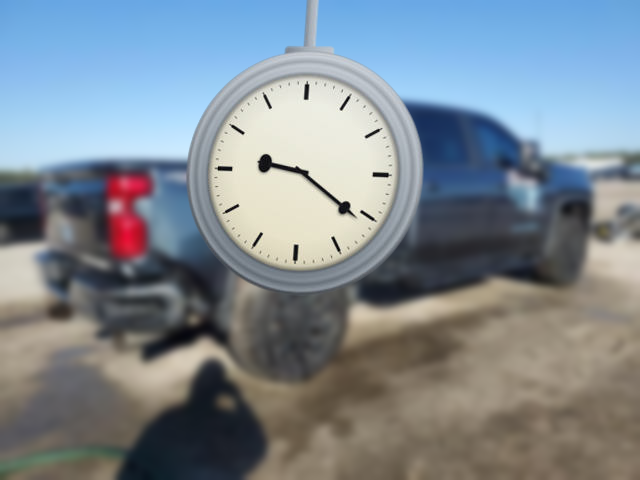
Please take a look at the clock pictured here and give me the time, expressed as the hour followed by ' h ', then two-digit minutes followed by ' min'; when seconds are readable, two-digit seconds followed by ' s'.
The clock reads 9 h 21 min
